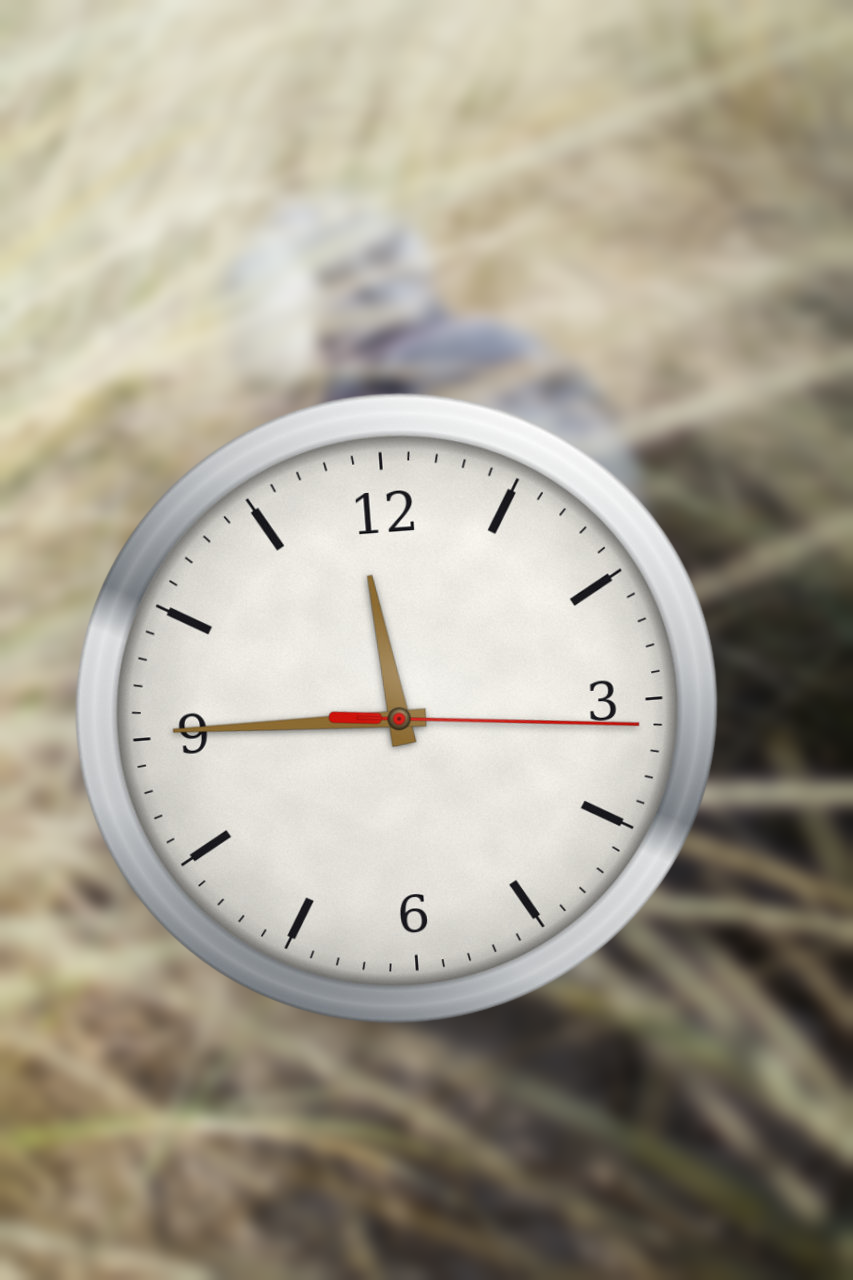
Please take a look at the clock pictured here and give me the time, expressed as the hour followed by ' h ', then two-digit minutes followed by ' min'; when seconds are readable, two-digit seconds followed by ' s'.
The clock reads 11 h 45 min 16 s
